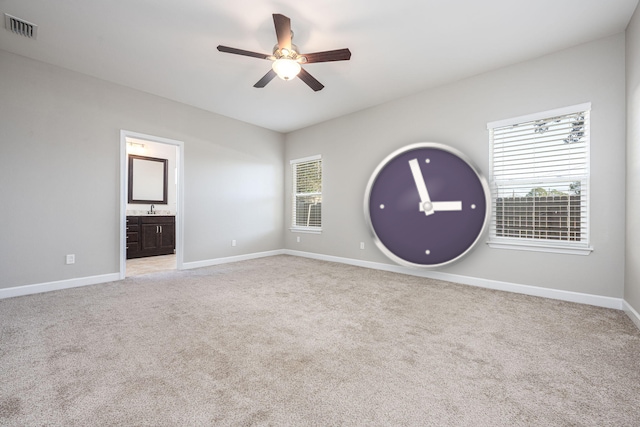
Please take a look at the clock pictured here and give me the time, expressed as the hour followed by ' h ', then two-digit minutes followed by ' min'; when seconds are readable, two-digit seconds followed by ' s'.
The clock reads 2 h 57 min
